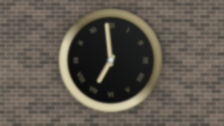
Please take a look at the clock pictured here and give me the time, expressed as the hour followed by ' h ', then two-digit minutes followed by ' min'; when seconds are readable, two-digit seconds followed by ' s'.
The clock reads 6 h 59 min
